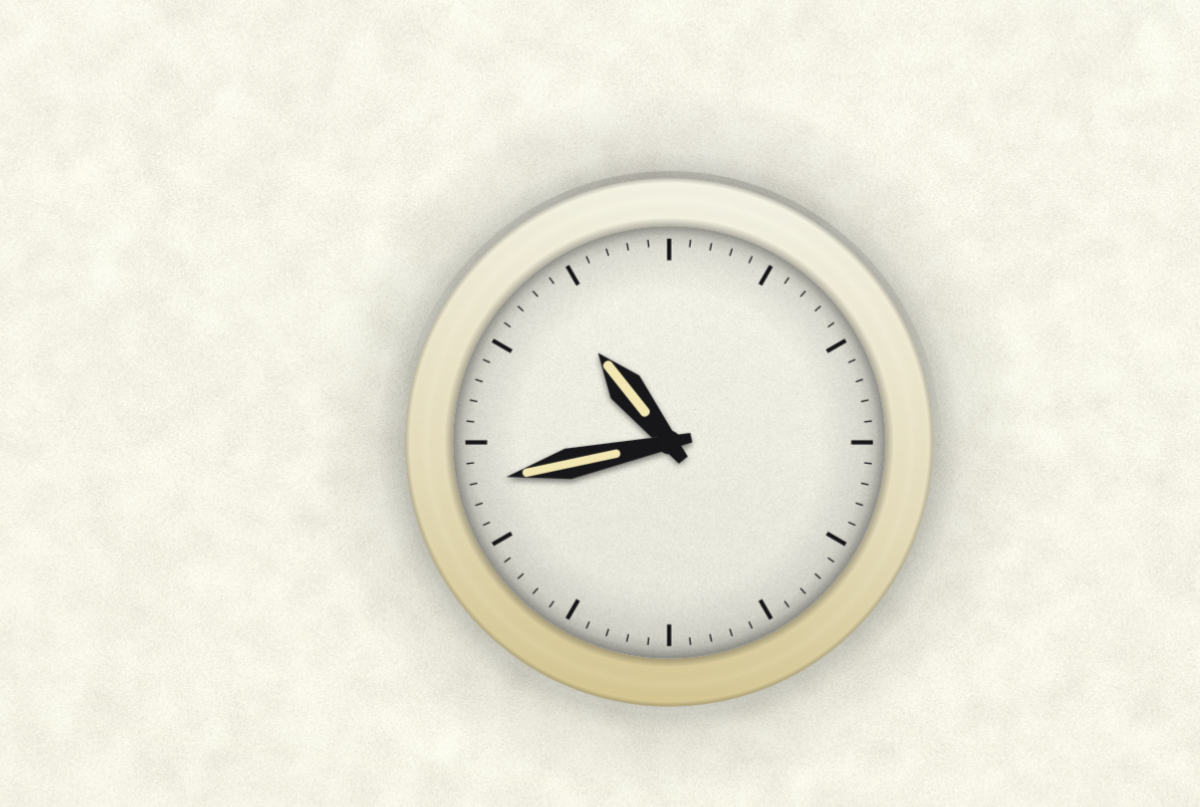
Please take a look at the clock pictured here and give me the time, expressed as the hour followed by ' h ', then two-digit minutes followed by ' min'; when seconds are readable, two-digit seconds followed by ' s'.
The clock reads 10 h 43 min
